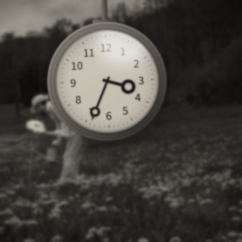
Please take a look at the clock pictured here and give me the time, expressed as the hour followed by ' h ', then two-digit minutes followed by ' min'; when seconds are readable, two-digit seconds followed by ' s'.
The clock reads 3 h 34 min
